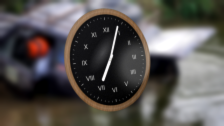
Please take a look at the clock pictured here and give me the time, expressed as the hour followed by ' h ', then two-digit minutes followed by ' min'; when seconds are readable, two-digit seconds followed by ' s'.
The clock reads 7 h 04 min
